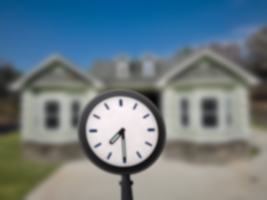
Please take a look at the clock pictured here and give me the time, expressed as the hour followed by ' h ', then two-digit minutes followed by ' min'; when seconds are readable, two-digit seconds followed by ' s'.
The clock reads 7 h 30 min
